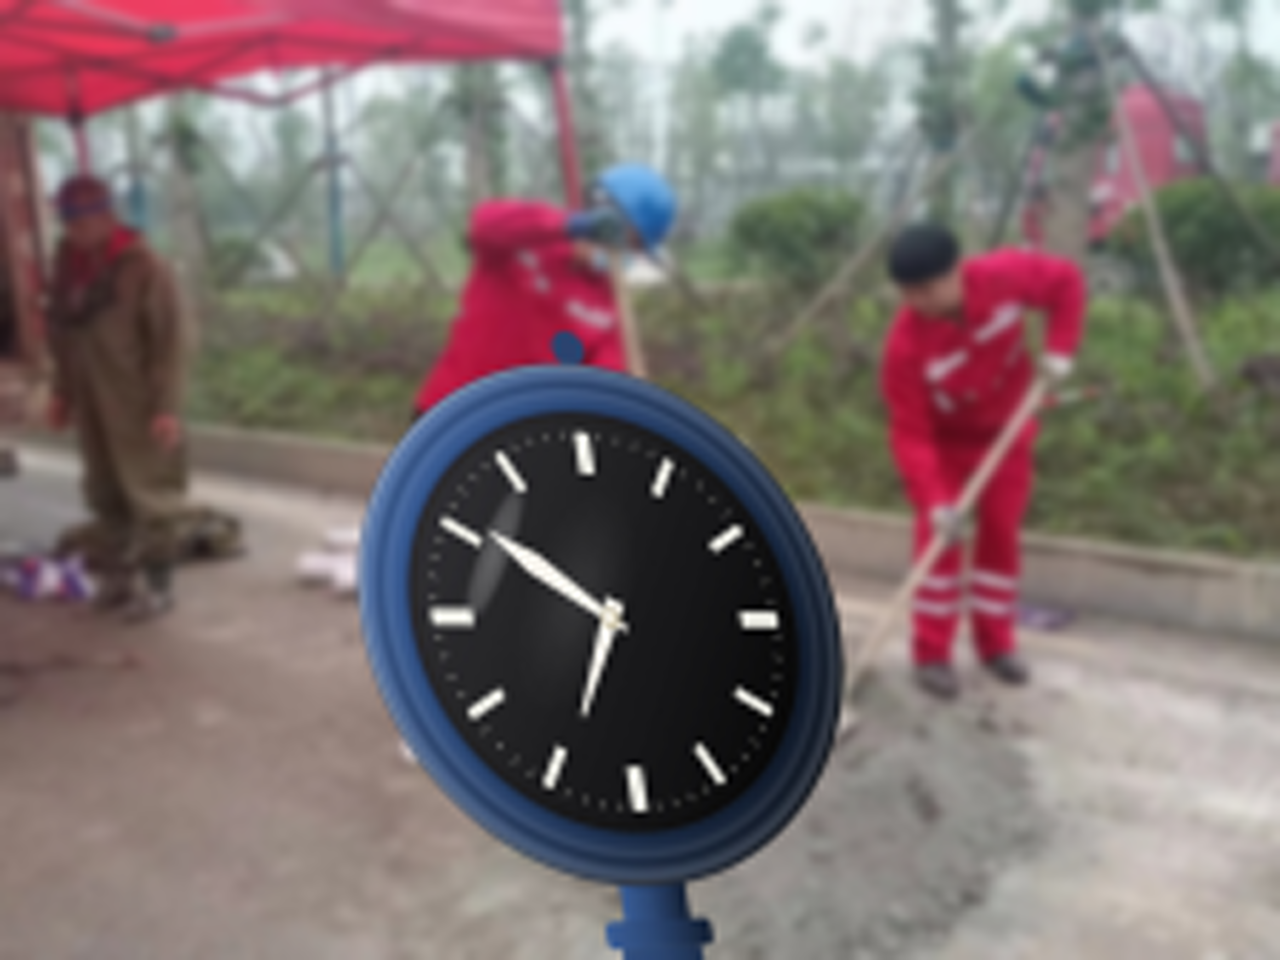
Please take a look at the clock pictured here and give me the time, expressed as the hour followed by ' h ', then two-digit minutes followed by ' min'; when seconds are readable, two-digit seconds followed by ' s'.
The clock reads 6 h 51 min
